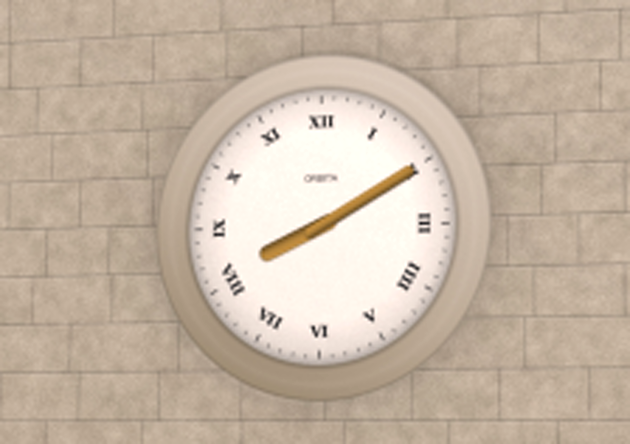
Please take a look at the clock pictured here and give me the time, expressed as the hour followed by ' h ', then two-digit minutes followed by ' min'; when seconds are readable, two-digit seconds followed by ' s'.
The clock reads 8 h 10 min
